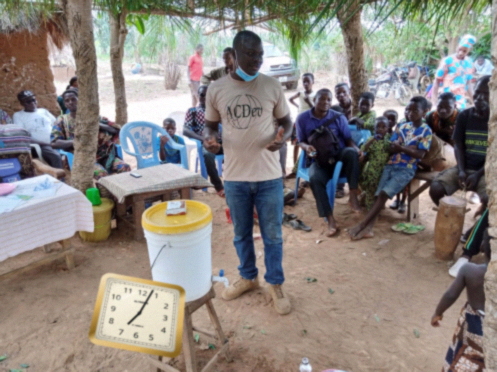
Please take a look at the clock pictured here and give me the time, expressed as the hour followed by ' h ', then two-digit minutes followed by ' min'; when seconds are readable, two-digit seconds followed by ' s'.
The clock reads 7 h 03 min
